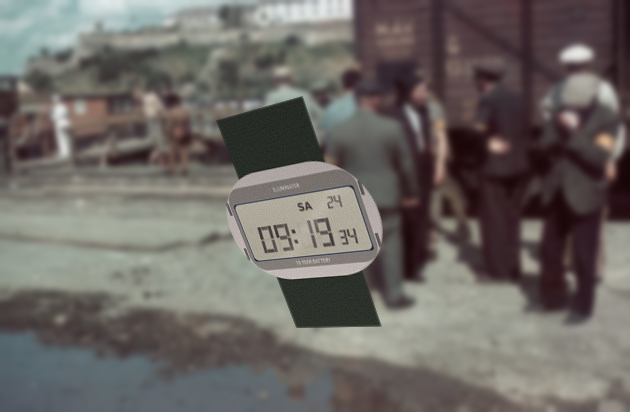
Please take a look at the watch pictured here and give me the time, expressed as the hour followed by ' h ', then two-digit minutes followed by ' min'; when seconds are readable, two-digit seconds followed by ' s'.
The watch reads 9 h 19 min 34 s
